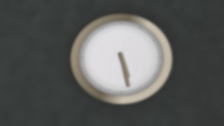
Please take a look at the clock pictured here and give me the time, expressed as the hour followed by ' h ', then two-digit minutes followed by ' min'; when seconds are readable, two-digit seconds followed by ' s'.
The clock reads 5 h 28 min
